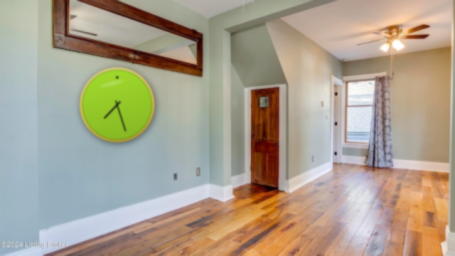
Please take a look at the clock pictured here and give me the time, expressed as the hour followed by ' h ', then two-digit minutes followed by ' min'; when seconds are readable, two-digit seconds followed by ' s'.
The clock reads 7 h 27 min
